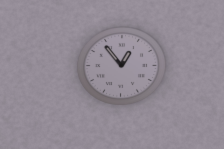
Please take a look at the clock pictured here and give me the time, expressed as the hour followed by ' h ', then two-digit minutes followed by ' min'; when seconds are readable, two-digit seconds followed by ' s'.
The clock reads 12 h 54 min
